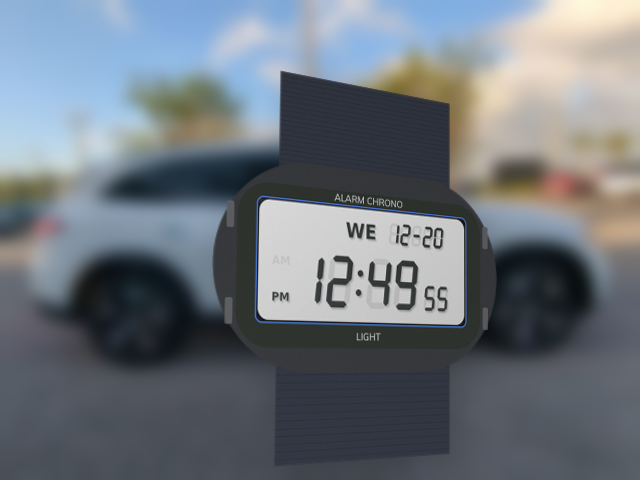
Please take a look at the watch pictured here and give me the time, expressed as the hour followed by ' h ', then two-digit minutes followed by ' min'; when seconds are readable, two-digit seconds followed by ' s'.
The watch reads 12 h 49 min 55 s
